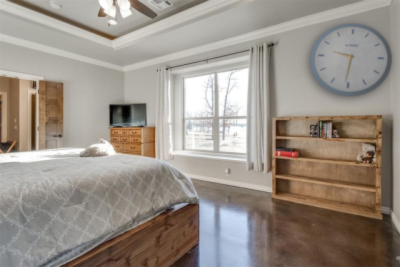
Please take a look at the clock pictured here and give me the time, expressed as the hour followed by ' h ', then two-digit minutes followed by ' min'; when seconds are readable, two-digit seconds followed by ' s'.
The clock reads 9 h 31 min
